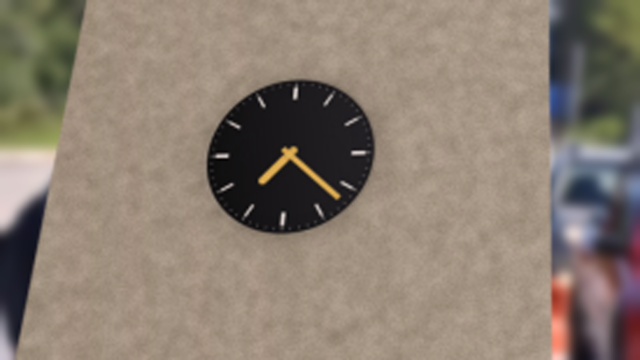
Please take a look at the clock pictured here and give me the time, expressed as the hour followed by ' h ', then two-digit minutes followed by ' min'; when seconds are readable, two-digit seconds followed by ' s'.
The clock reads 7 h 22 min
